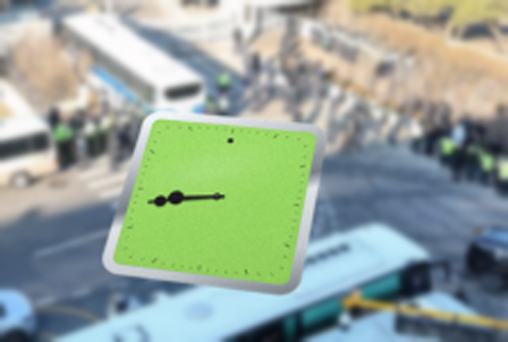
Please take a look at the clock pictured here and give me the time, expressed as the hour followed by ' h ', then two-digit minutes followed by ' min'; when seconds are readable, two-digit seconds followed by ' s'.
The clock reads 8 h 43 min
